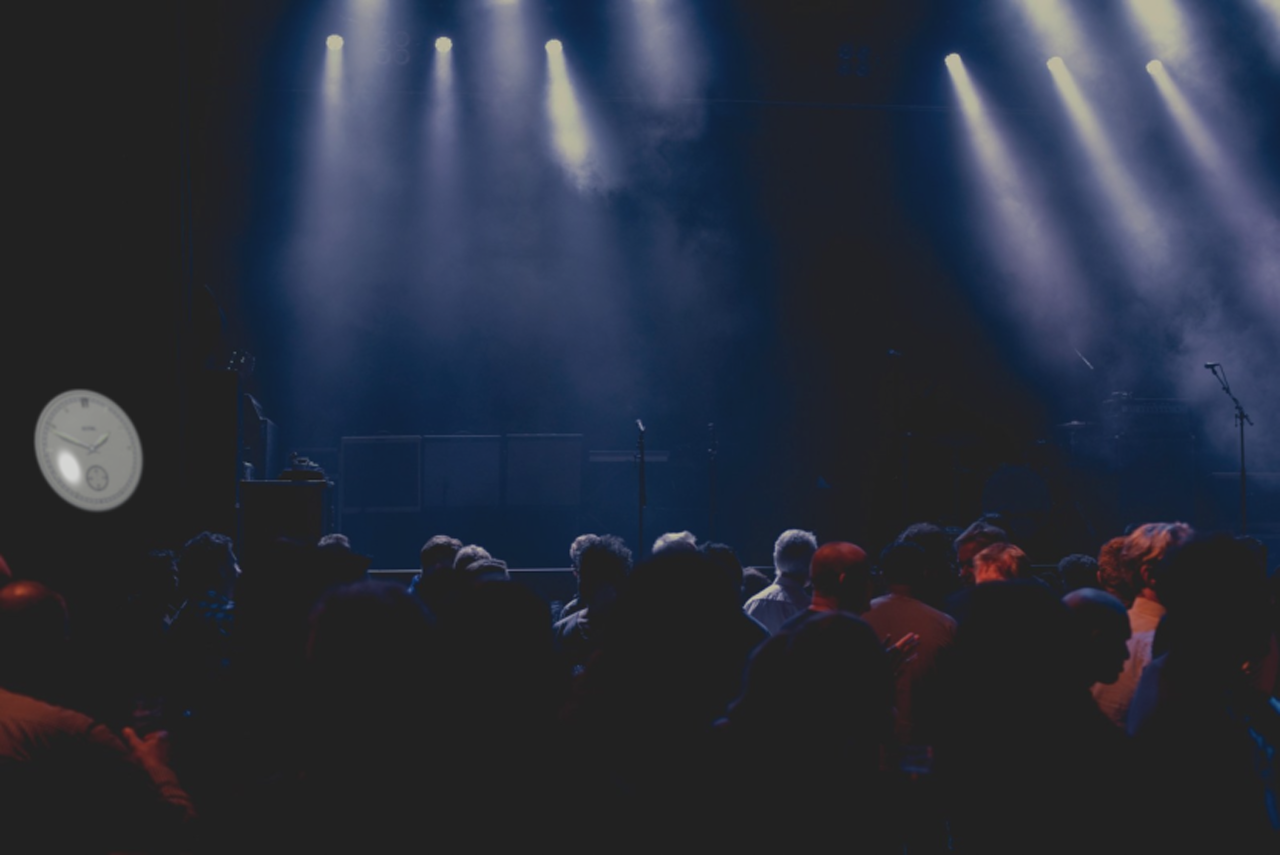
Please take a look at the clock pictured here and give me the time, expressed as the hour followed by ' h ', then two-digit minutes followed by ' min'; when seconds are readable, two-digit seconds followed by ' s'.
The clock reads 1 h 49 min
